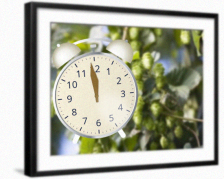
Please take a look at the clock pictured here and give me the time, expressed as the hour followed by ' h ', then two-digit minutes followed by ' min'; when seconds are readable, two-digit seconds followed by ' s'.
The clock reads 11 h 59 min
